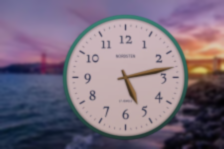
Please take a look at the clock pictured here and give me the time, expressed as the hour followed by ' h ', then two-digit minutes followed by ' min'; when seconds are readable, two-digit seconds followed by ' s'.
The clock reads 5 h 13 min
